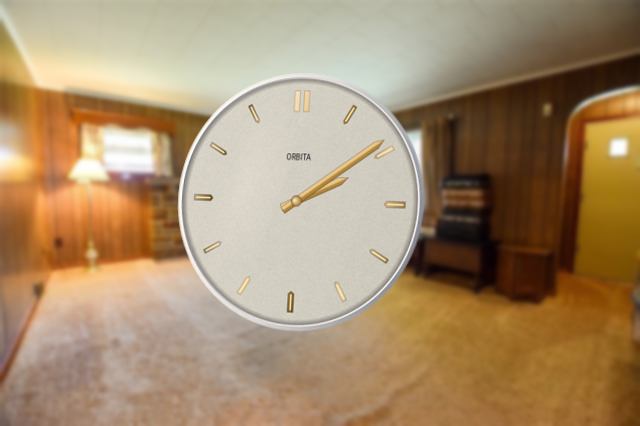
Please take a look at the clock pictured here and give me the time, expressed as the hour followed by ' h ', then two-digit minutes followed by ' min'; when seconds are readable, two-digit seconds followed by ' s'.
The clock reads 2 h 09 min
